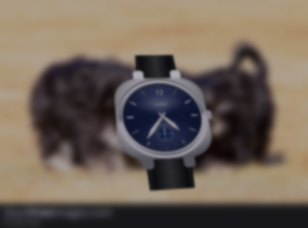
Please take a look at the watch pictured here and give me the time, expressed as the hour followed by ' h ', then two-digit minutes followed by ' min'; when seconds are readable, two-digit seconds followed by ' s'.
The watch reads 4 h 36 min
